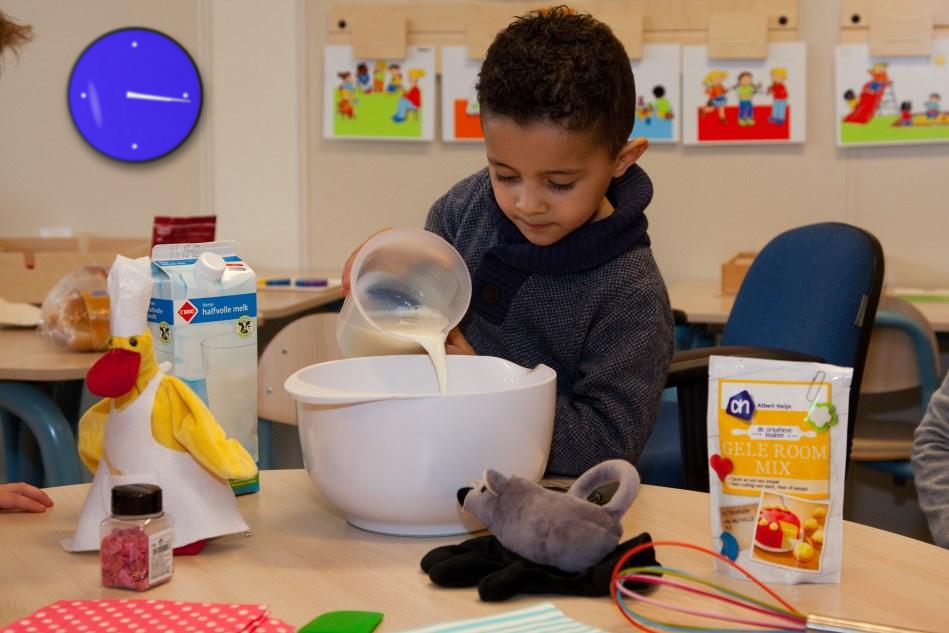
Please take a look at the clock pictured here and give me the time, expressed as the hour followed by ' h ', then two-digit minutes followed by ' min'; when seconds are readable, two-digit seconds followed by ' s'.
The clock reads 3 h 16 min
